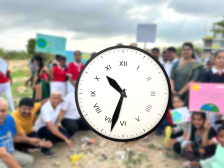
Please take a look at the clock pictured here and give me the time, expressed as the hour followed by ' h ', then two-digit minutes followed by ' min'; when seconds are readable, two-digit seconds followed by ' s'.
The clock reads 10 h 33 min
